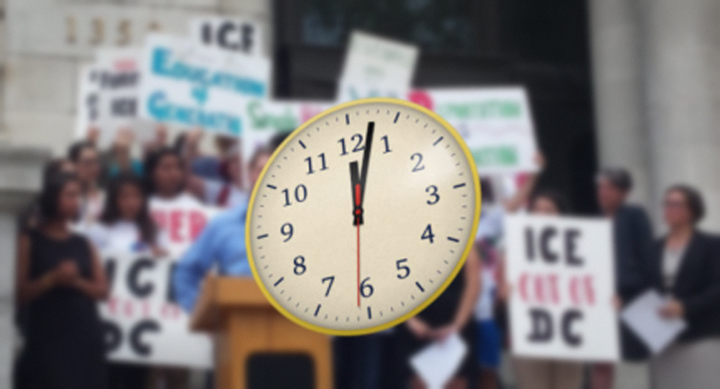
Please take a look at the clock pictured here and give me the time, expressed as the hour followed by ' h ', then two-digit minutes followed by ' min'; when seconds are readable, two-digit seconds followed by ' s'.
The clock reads 12 h 02 min 31 s
